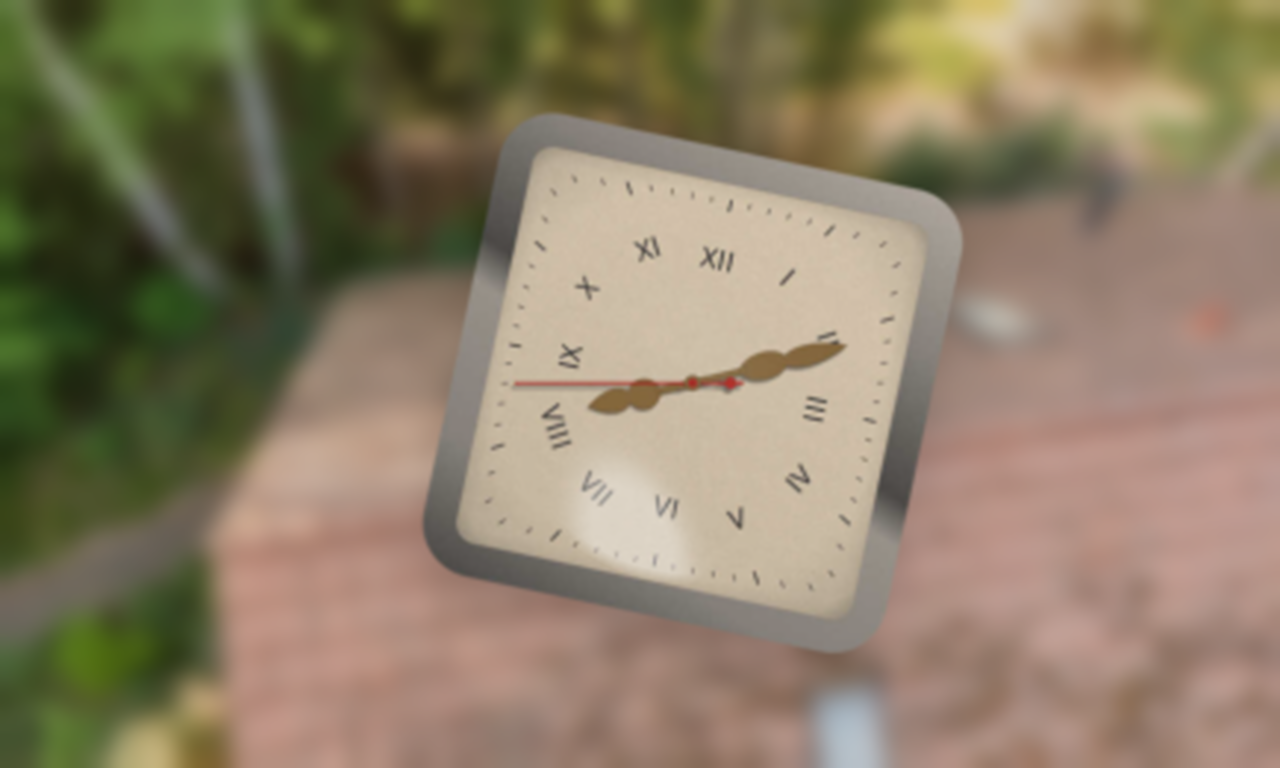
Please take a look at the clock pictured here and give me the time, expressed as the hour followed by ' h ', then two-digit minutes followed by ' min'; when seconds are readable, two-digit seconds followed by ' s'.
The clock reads 8 h 10 min 43 s
